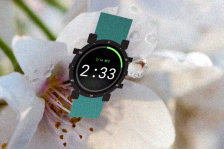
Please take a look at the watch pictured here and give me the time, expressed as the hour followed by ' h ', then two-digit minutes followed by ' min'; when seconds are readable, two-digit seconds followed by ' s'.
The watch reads 2 h 33 min
